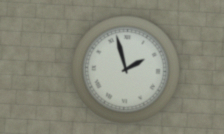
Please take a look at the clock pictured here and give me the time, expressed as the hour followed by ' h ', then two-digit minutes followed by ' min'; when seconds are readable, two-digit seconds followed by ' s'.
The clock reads 1 h 57 min
